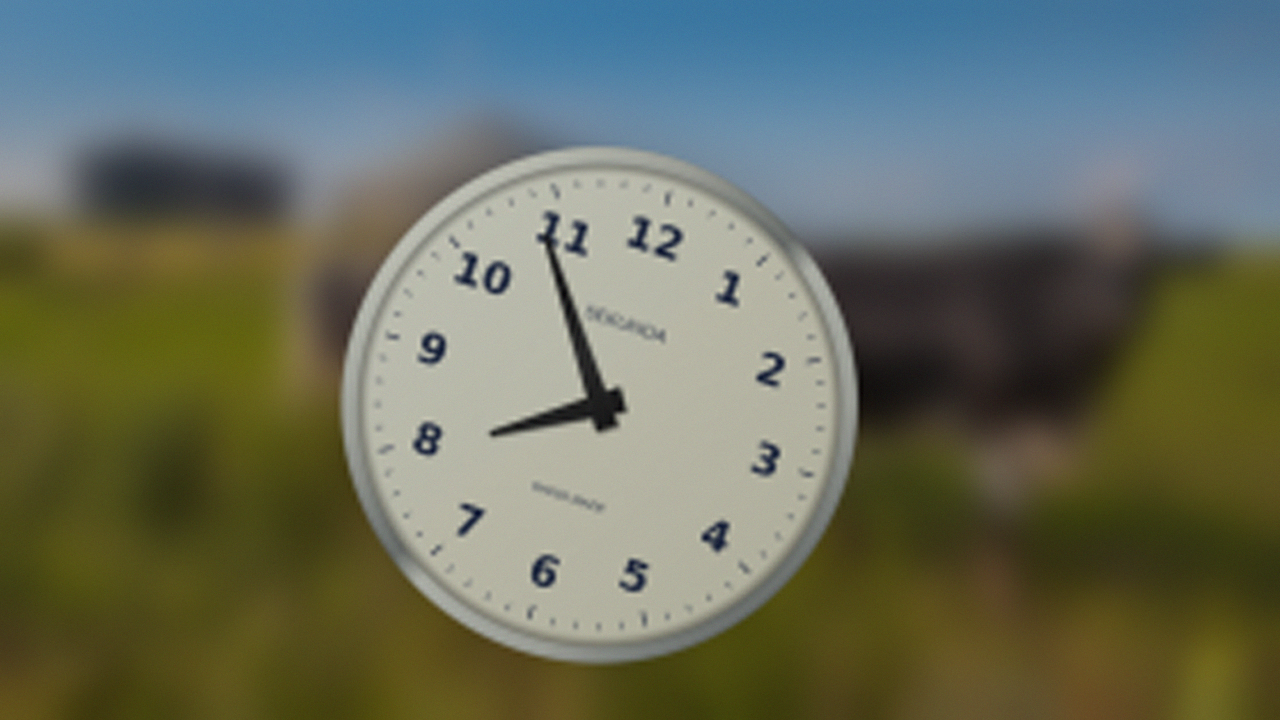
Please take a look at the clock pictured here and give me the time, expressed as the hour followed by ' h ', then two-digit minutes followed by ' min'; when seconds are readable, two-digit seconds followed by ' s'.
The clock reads 7 h 54 min
